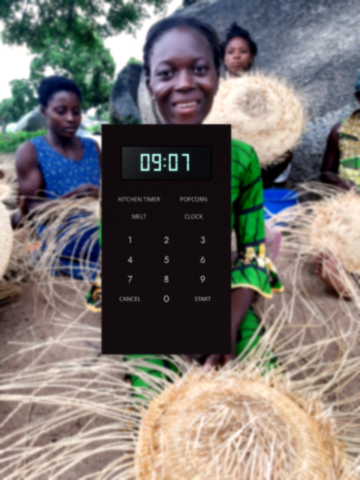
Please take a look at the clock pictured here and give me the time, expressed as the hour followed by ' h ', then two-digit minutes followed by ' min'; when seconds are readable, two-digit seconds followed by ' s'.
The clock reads 9 h 07 min
